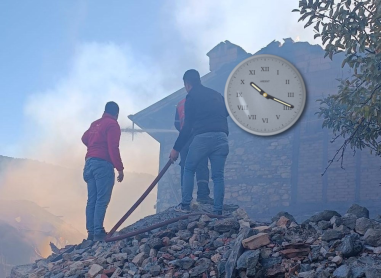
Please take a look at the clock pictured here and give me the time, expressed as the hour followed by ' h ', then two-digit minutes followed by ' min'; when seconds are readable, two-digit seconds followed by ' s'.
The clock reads 10 h 19 min
